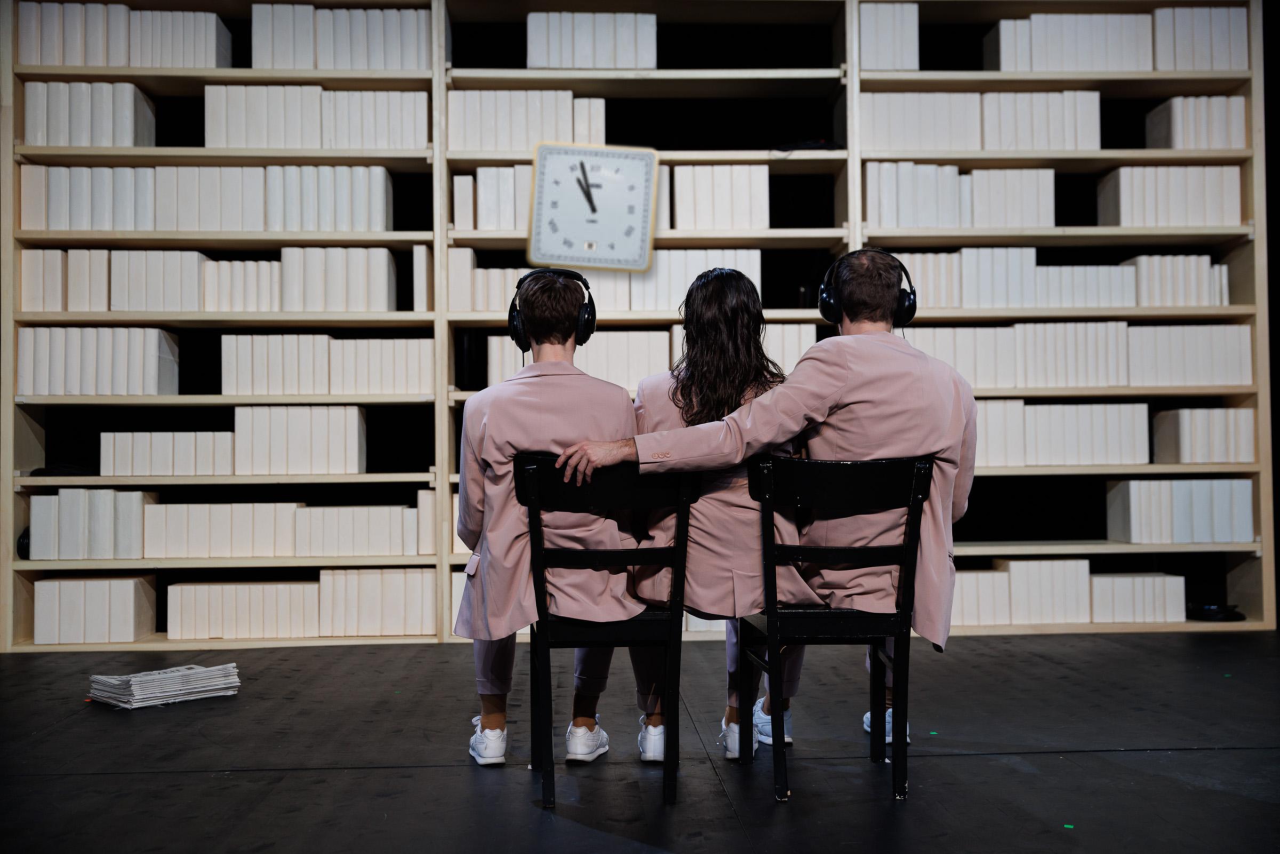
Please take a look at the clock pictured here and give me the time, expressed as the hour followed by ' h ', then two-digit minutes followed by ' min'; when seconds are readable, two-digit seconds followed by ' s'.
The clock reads 10 h 57 min
